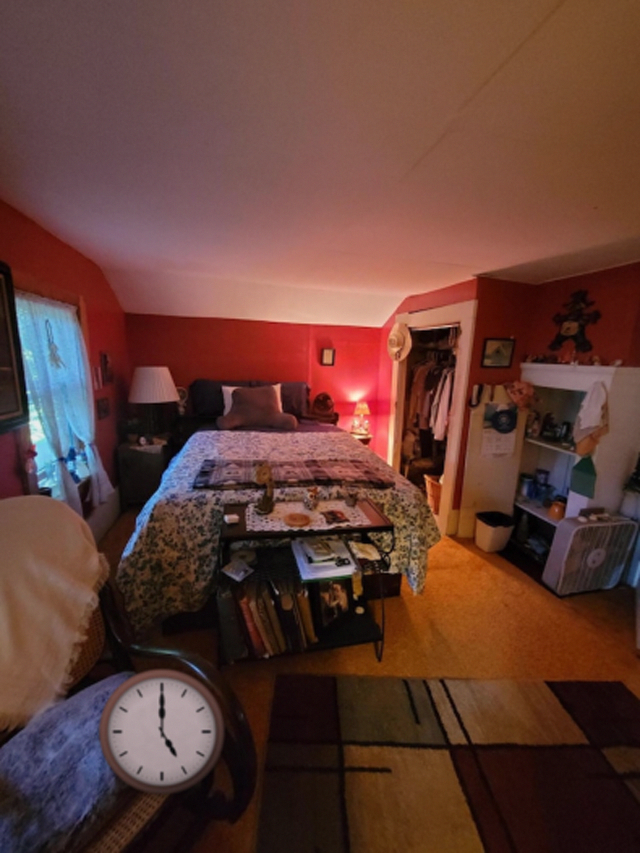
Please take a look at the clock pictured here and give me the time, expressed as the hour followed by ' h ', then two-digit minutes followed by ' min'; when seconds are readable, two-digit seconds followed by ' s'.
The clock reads 5 h 00 min
